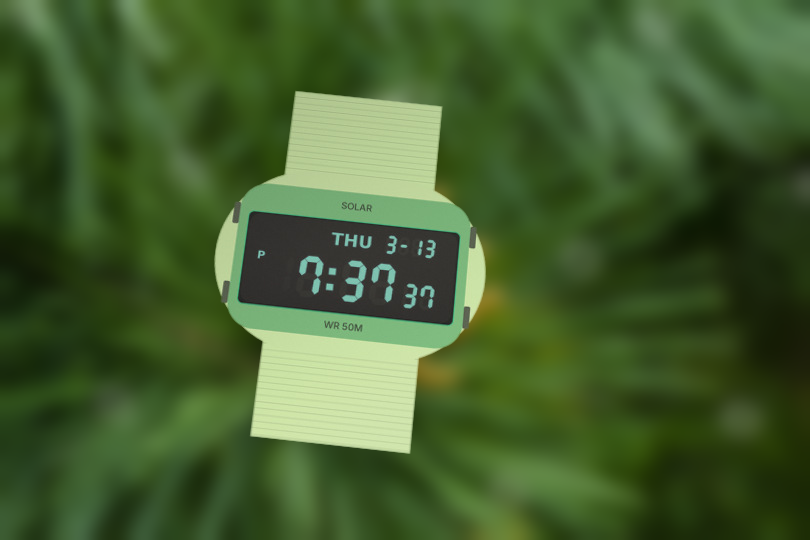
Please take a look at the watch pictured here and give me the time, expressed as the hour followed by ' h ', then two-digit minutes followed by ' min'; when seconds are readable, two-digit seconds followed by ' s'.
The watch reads 7 h 37 min 37 s
